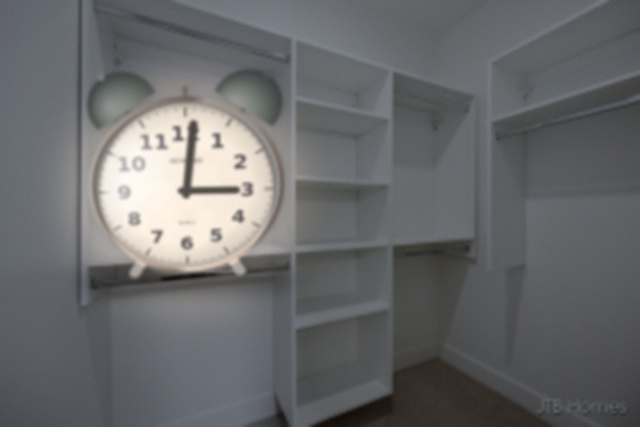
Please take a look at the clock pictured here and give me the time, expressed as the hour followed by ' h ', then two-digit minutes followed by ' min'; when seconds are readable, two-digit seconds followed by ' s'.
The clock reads 3 h 01 min
